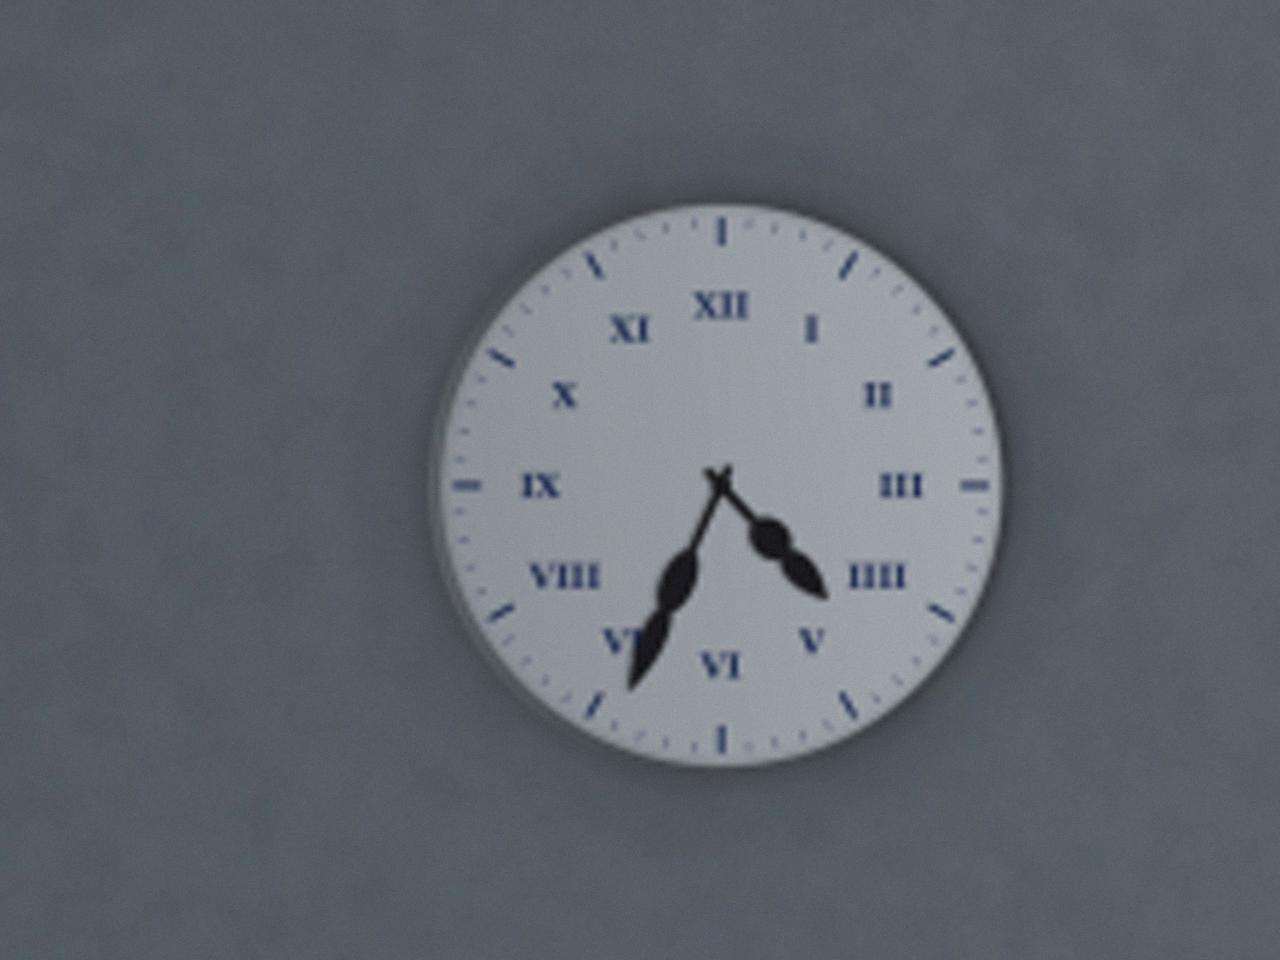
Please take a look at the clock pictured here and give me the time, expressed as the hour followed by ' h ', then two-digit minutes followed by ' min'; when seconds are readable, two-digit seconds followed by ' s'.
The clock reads 4 h 34 min
